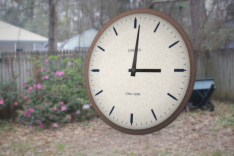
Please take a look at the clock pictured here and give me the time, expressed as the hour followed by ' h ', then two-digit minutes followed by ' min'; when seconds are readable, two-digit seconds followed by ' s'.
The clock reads 3 h 01 min
